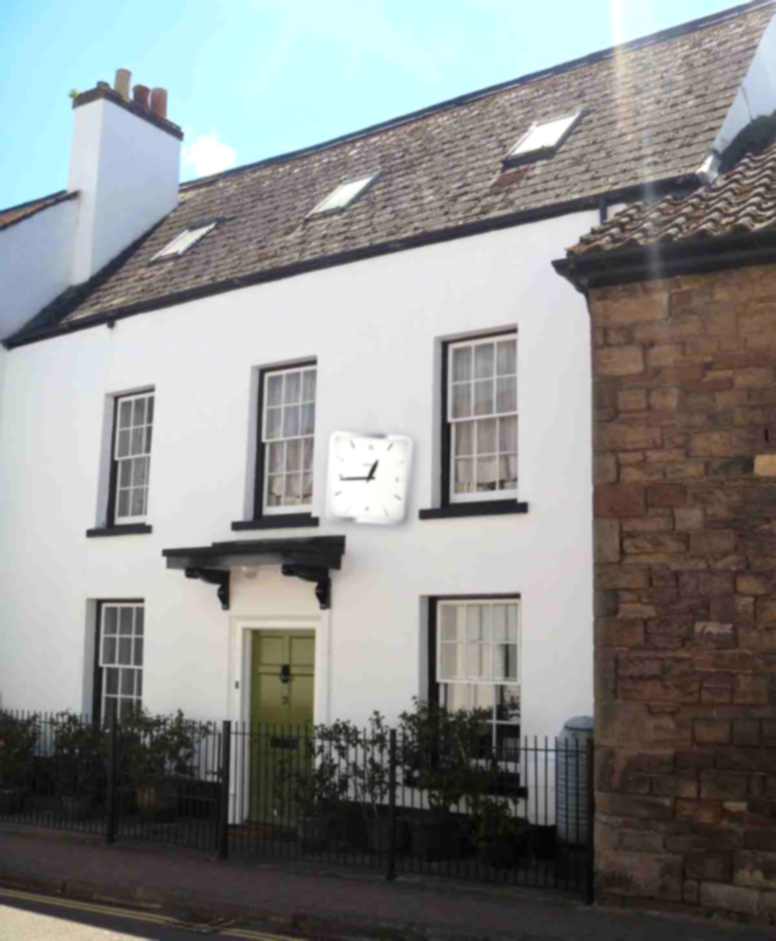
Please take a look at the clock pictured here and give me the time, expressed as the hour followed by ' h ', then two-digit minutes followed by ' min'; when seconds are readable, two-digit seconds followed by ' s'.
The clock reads 12 h 44 min
